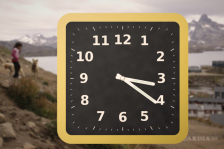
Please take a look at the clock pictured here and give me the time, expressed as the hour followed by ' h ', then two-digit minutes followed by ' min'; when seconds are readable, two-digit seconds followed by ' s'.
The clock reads 3 h 21 min
